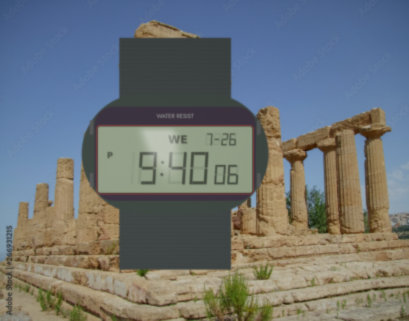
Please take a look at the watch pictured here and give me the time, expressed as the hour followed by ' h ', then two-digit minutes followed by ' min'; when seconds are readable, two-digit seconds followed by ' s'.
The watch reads 9 h 40 min 06 s
